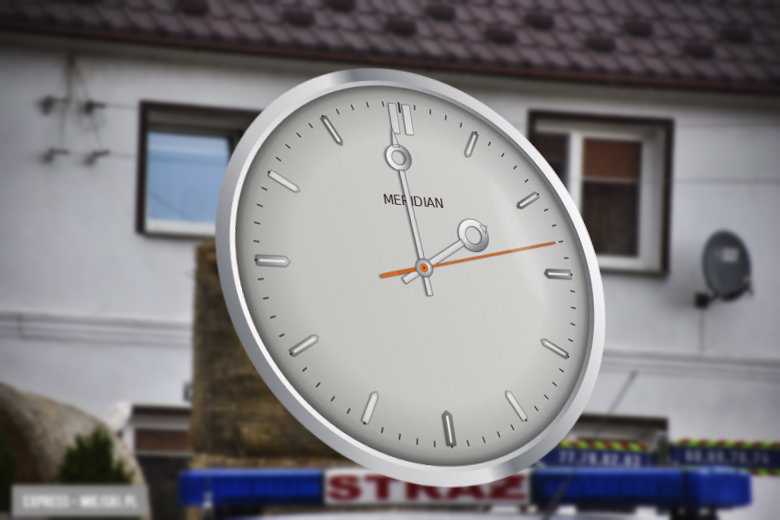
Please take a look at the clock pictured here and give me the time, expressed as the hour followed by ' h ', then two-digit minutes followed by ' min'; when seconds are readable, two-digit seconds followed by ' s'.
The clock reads 1 h 59 min 13 s
